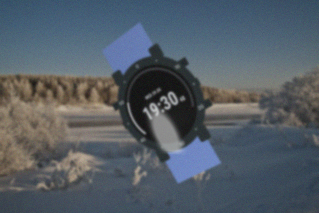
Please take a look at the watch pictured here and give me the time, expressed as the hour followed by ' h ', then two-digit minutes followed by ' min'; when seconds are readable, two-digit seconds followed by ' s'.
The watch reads 19 h 30 min
